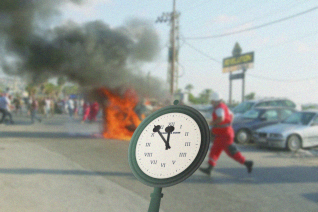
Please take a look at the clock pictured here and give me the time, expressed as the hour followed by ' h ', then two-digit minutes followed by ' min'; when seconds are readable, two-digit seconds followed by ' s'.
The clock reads 11 h 53 min
